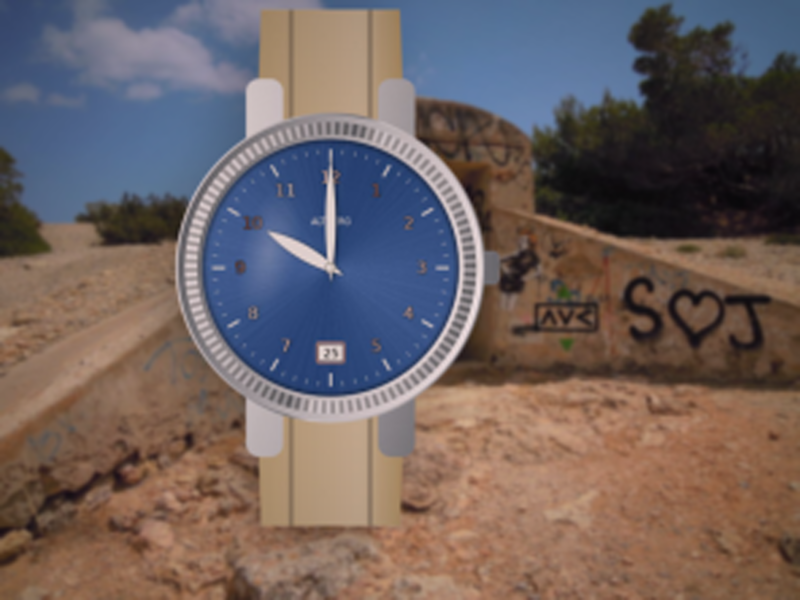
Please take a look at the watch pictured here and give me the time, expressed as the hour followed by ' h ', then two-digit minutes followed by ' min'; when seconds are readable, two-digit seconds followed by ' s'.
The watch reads 10 h 00 min
